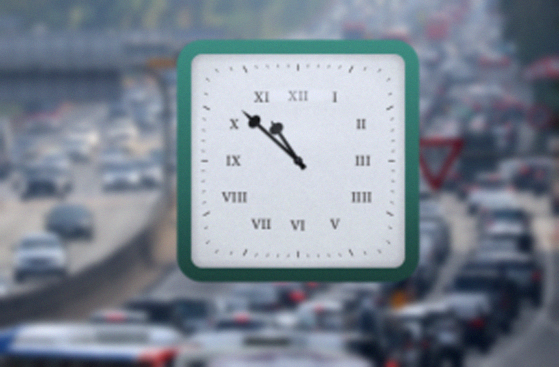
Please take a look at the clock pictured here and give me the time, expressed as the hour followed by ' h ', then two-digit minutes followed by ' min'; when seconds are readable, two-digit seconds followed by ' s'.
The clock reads 10 h 52 min
